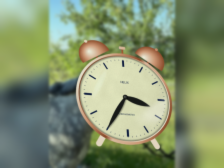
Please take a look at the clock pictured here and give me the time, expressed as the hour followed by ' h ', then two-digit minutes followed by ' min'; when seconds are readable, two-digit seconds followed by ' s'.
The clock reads 3 h 35 min
